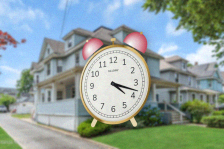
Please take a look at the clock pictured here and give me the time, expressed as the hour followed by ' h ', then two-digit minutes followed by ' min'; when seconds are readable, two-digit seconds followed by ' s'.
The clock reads 4 h 18 min
